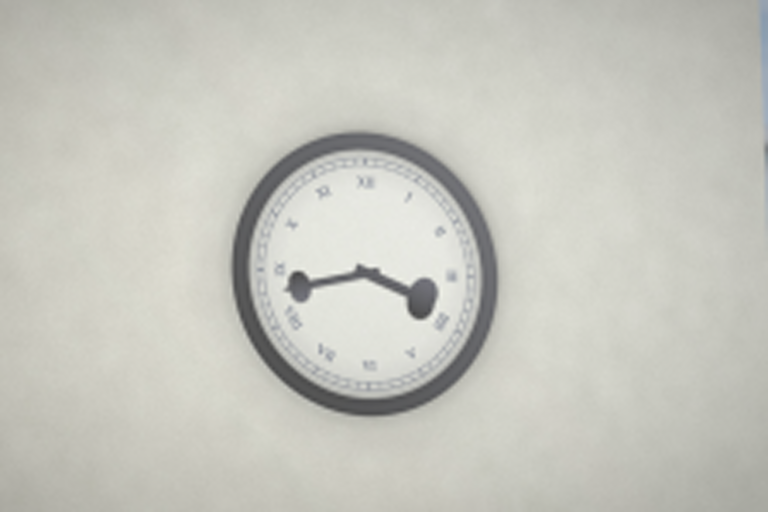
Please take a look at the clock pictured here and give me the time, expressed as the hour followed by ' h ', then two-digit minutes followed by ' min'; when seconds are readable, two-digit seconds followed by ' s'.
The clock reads 3 h 43 min
